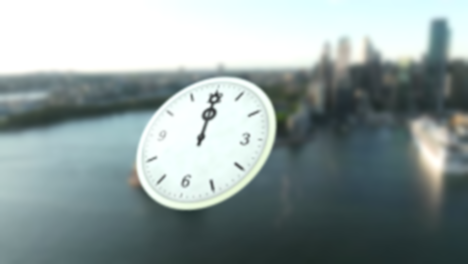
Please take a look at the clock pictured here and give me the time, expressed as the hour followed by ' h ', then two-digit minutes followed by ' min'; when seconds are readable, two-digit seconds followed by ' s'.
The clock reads 12 h 00 min
